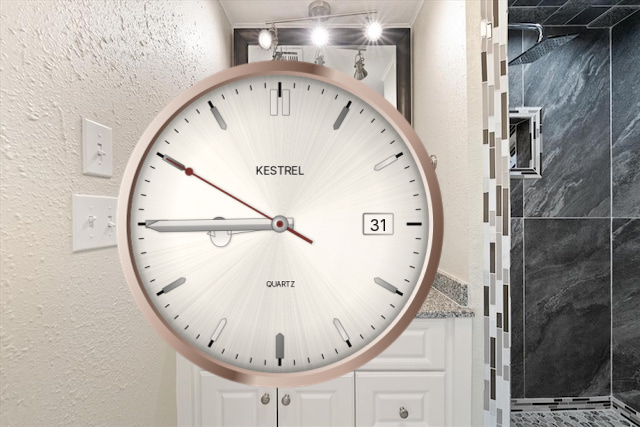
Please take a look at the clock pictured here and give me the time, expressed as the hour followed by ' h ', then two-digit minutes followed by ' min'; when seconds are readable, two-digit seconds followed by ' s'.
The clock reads 8 h 44 min 50 s
